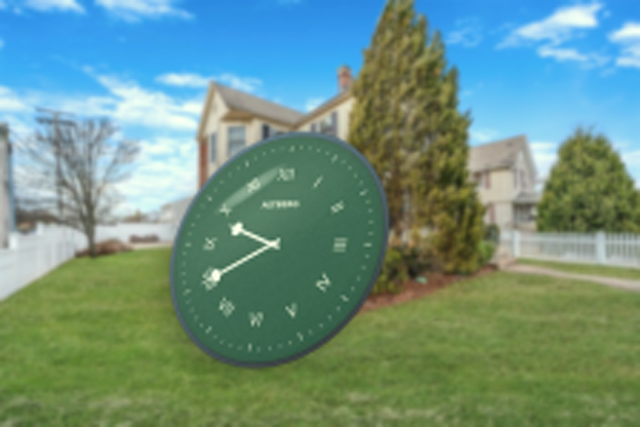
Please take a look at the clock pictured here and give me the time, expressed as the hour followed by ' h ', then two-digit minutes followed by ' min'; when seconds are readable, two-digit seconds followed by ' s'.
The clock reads 9 h 40 min
